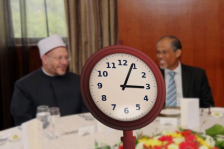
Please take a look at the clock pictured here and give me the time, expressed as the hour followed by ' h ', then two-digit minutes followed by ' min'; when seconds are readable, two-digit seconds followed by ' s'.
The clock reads 3 h 04 min
